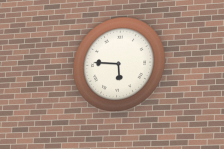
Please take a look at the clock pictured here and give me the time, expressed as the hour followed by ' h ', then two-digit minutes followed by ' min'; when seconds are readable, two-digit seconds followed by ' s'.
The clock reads 5 h 46 min
